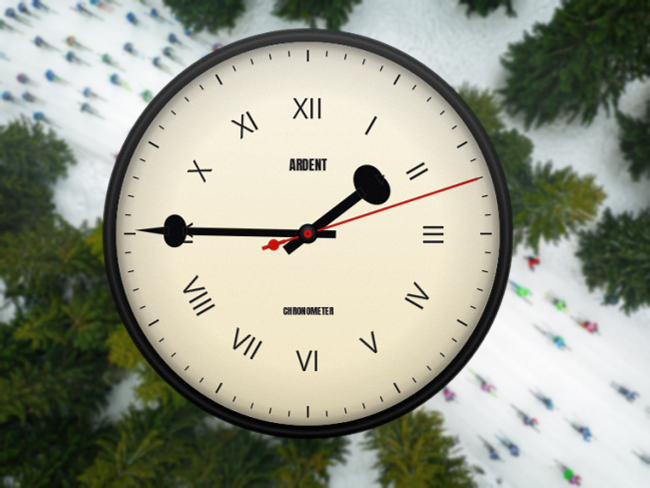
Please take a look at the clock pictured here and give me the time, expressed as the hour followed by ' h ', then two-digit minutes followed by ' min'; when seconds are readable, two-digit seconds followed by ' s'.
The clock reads 1 h 45 min 12 s
